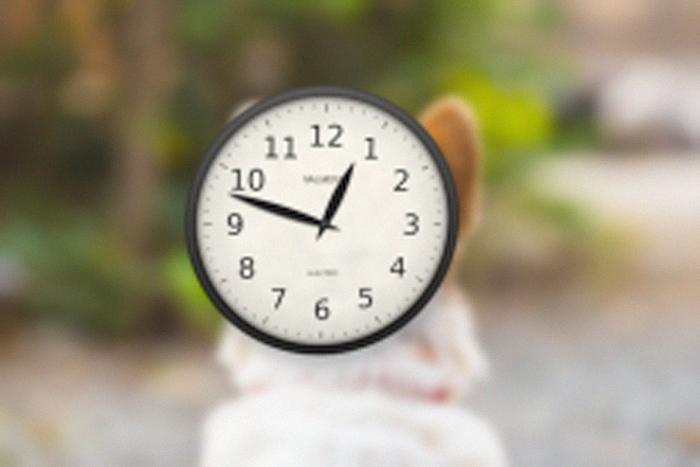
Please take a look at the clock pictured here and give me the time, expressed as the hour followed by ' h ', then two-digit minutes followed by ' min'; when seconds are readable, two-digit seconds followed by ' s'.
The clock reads 12 h 48 min
